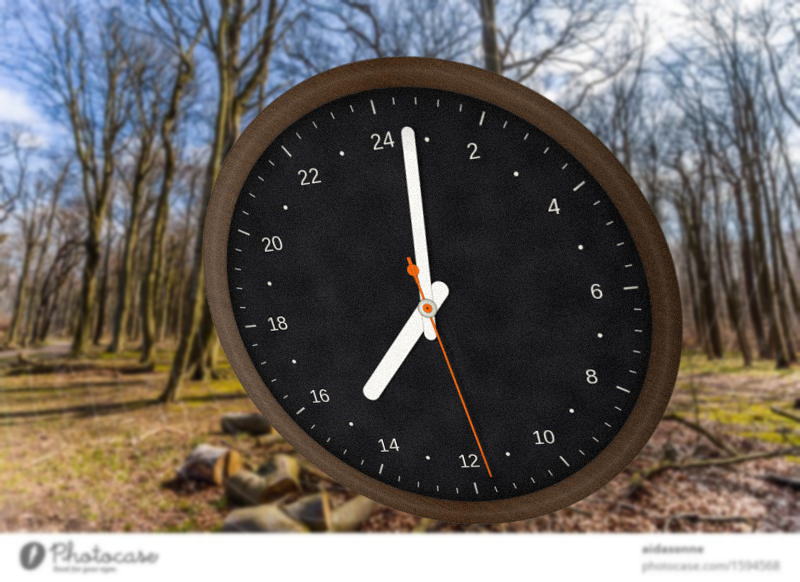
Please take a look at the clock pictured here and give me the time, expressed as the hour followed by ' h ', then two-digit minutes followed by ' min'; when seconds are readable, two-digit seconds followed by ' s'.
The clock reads 15 h 01 min 29 s
